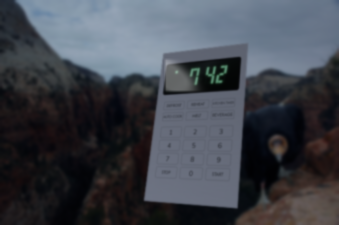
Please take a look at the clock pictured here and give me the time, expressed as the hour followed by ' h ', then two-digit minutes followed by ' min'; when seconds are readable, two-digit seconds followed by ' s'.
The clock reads 7 h 42 min
